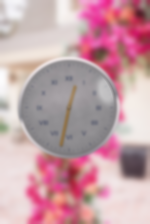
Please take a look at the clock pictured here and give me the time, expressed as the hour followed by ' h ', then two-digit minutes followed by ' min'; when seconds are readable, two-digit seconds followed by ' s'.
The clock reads 12 h 32 min
